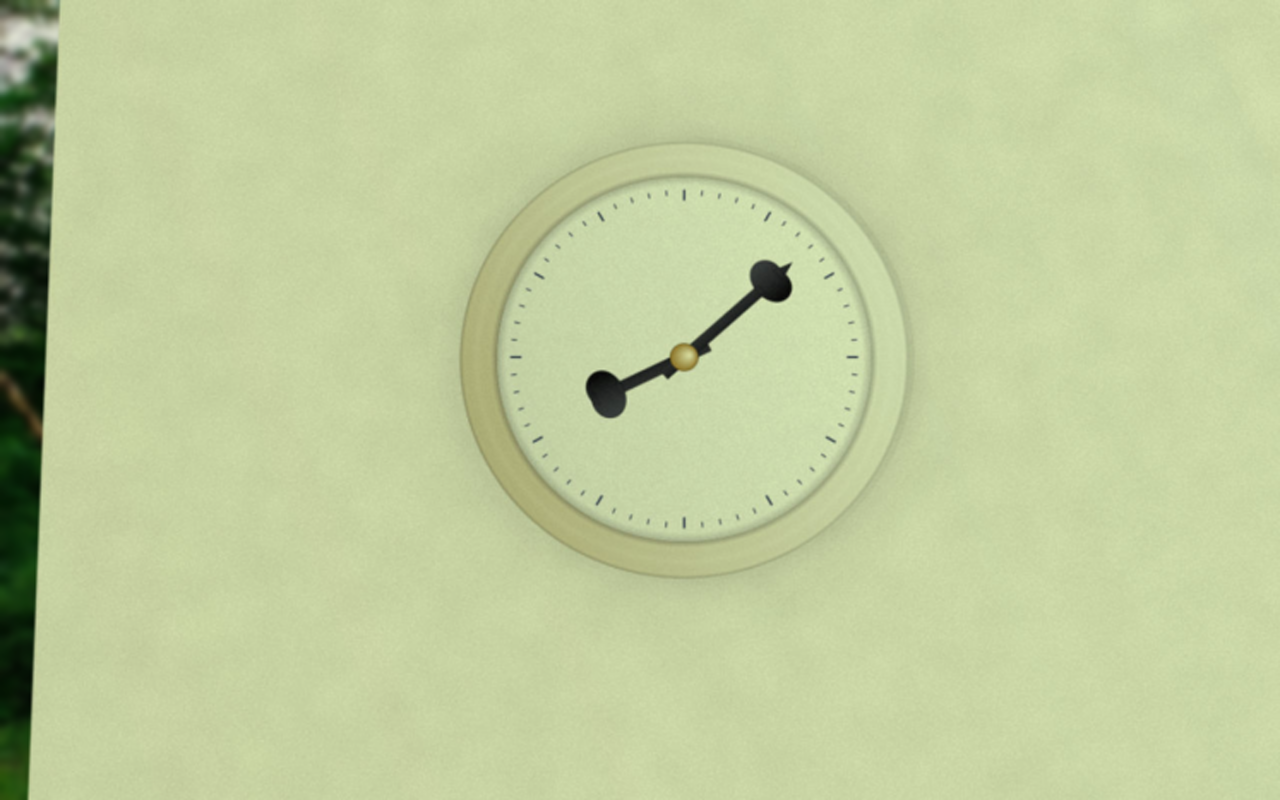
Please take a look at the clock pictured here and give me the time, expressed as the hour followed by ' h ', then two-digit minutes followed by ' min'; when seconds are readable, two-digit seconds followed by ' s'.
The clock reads 8 h 08 min
